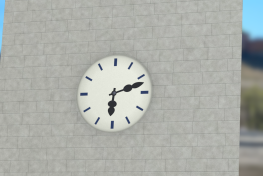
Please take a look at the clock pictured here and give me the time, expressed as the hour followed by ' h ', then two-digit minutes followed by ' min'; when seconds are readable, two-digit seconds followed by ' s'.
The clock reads 6 h 12 min
